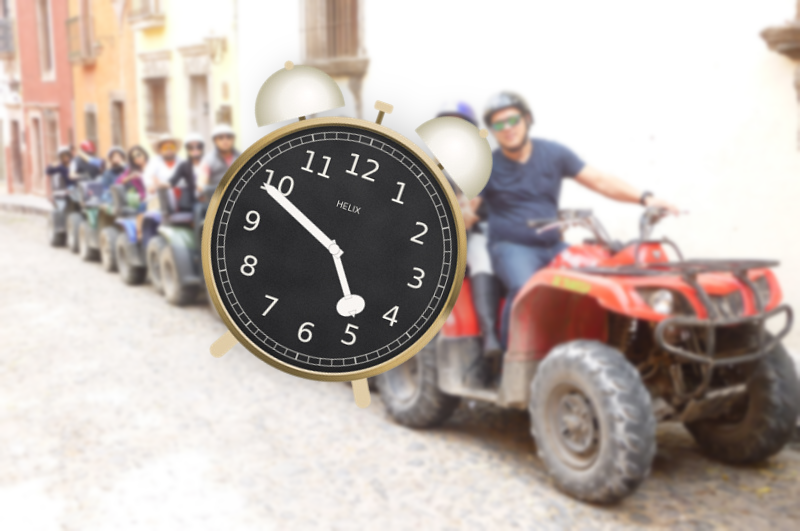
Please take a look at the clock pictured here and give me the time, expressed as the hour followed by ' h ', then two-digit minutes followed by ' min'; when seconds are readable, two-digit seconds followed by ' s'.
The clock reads 4 h 49 min
